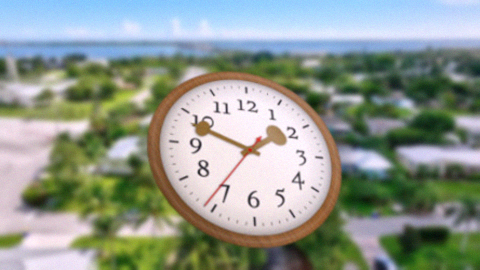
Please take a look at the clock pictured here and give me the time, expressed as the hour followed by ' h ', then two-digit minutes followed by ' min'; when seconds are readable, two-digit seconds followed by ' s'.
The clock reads 1 h 48 min 36 s
